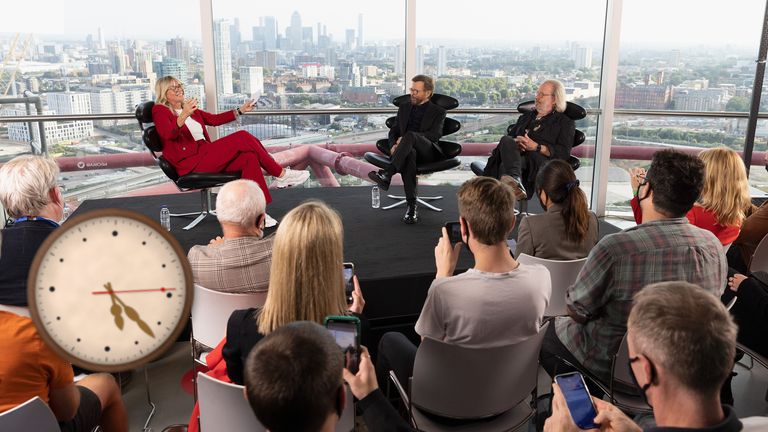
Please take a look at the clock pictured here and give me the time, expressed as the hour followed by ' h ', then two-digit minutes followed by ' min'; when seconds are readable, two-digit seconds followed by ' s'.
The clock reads 5 h 22 min 14 s
